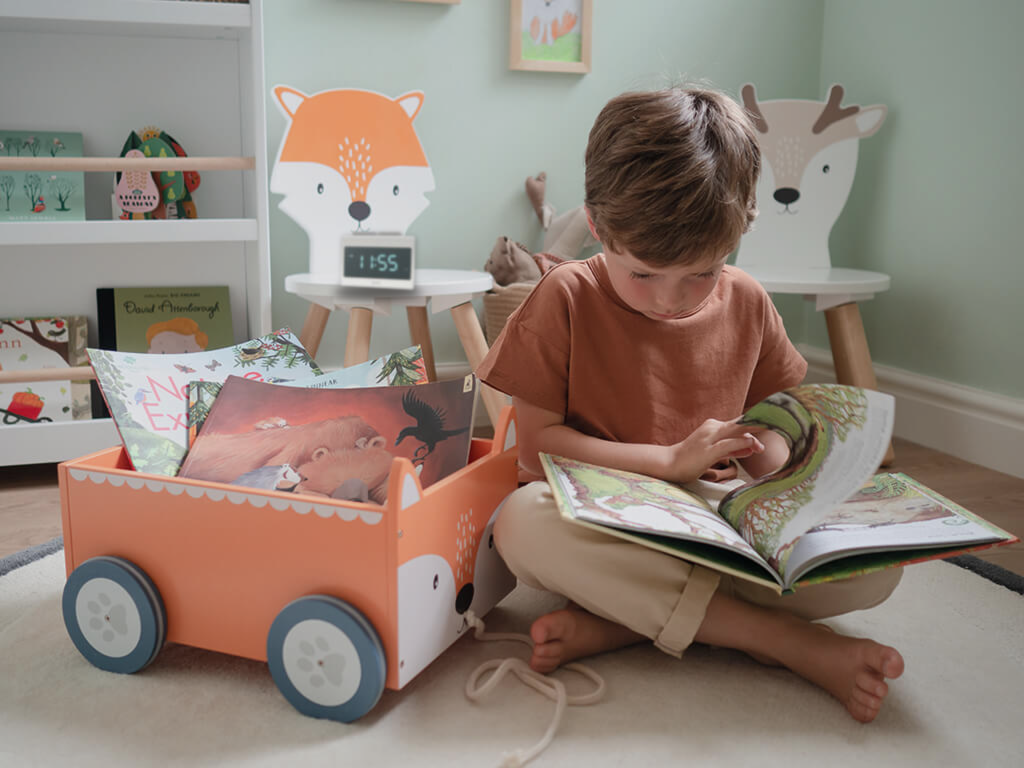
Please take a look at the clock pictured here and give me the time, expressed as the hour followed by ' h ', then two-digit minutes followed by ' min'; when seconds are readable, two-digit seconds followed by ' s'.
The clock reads 11 h 55 min
